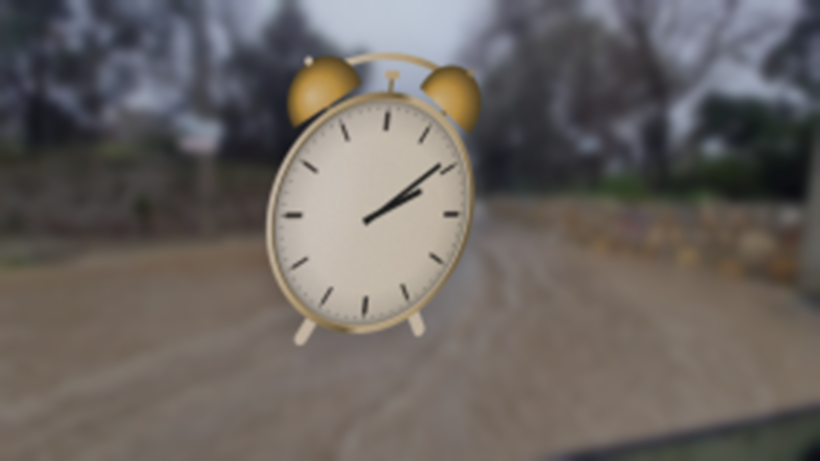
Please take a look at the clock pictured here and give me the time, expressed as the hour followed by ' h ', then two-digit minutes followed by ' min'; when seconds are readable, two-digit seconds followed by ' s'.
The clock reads 2 h 09 min
